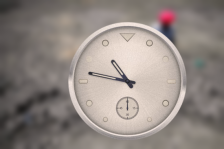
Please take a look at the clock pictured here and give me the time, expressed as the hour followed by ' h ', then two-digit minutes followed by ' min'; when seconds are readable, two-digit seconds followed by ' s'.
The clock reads 10 h 47 min
